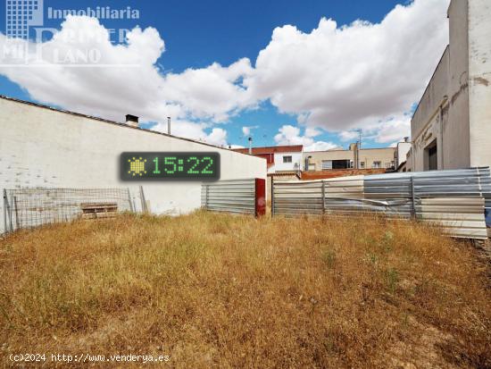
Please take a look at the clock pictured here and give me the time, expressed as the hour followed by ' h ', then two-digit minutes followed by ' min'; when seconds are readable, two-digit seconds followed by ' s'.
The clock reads 15 h 22 min
